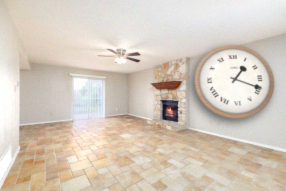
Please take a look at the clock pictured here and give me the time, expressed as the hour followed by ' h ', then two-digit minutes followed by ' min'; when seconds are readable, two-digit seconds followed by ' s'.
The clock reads 1 h 19 min
